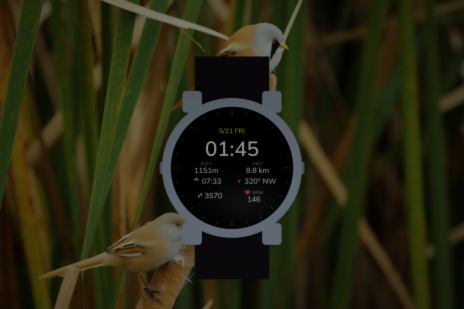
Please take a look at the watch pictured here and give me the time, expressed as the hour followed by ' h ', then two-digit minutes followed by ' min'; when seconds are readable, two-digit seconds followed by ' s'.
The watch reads 1 h 45 min
